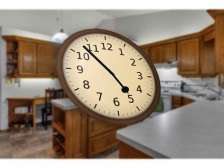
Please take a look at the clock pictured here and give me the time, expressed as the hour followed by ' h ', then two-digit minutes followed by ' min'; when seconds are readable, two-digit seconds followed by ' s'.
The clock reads 4 h 53 min
